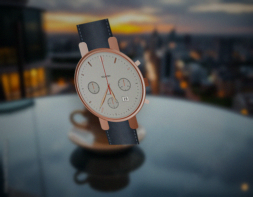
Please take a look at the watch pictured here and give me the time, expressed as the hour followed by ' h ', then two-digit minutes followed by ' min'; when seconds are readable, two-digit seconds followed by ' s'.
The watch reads 5 h 36 min
